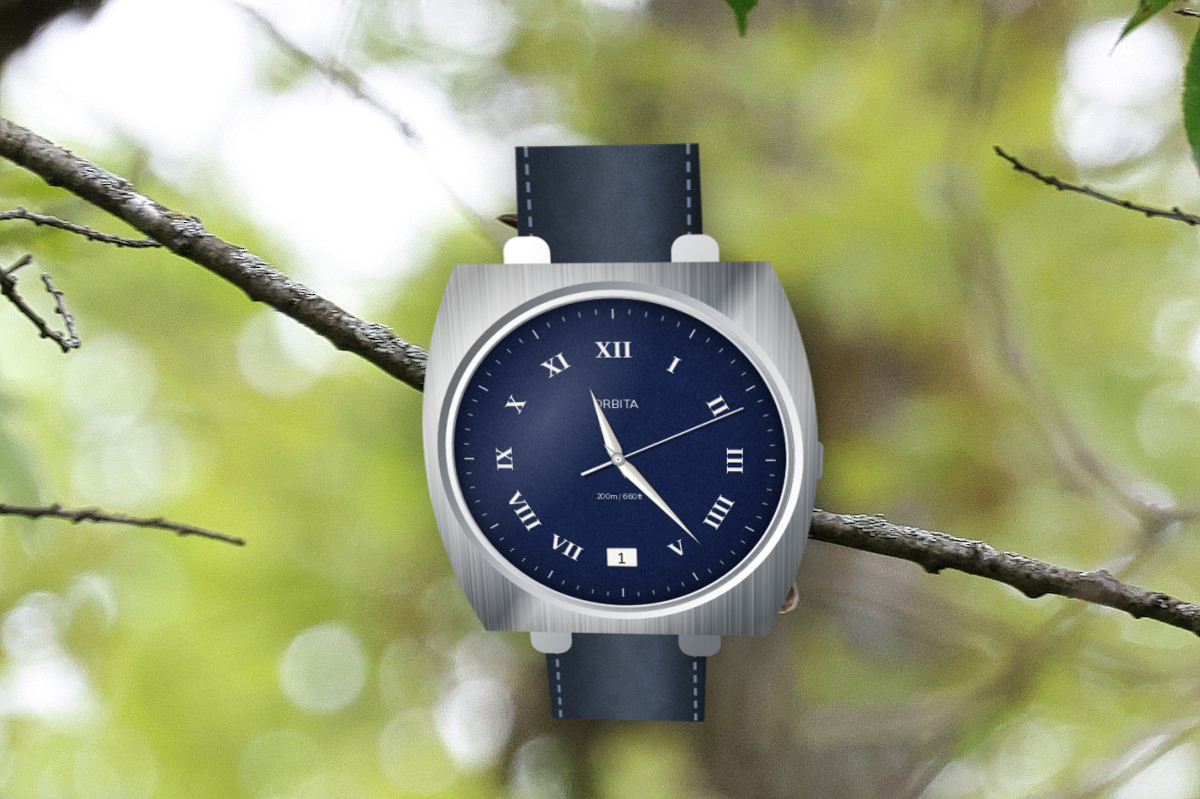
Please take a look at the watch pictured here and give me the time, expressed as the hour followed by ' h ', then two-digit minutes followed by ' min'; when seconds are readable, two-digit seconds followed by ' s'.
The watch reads 11 h 23 min 11 s
